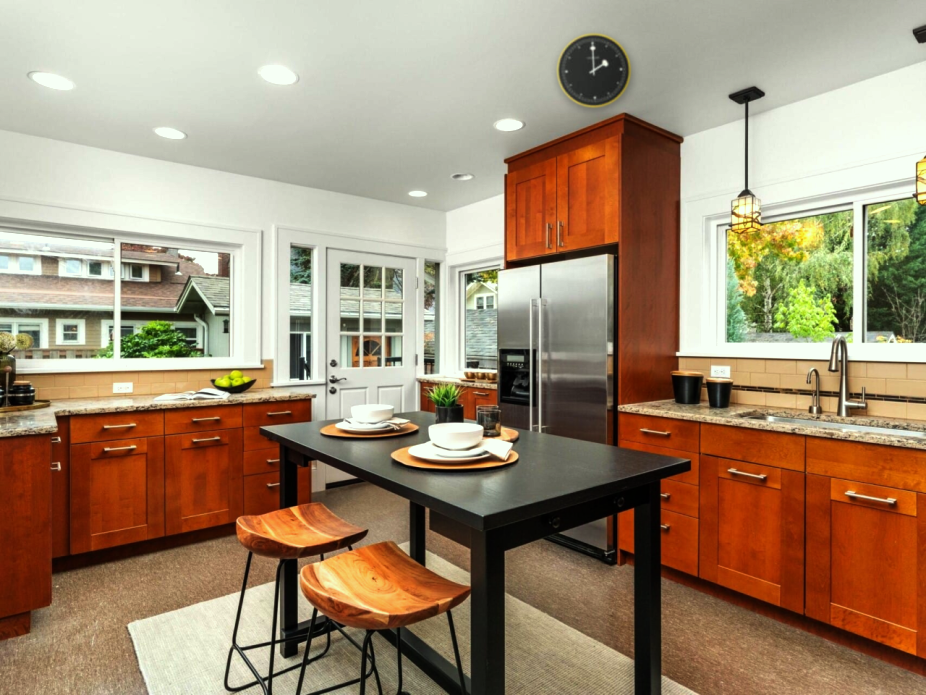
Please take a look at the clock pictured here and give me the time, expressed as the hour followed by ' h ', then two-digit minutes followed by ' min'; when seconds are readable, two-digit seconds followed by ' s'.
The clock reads 2 h 00 min
